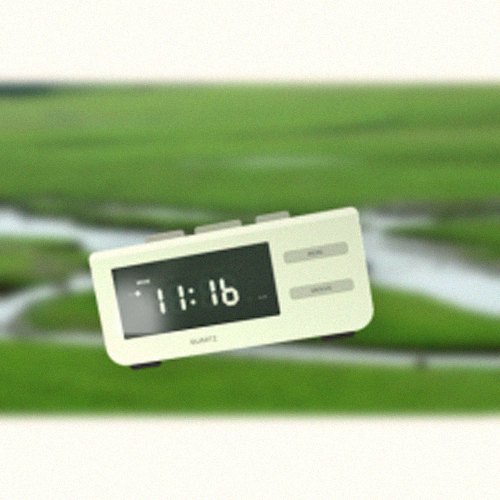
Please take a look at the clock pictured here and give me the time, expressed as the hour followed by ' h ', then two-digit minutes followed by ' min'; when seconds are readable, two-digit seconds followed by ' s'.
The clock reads 11 h 16 min
